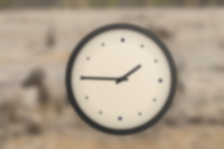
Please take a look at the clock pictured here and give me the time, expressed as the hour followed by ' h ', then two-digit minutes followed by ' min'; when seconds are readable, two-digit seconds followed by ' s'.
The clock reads 1 h 45 min
